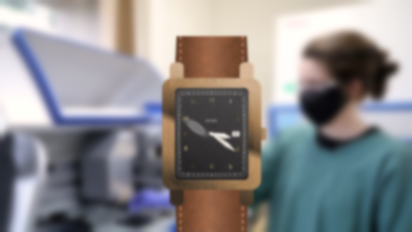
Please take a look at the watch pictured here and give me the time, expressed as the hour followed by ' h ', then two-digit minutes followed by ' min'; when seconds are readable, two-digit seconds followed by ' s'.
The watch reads 3 h 21 min
